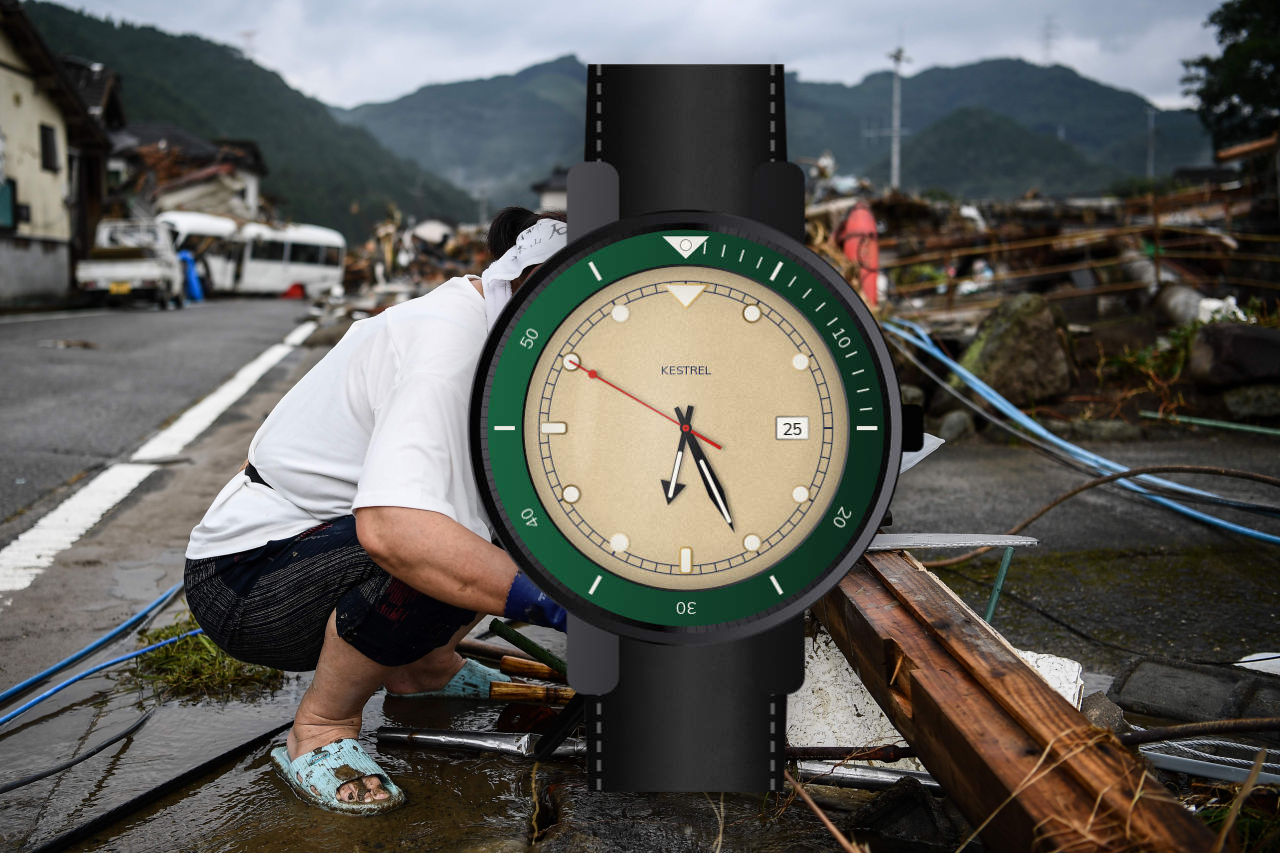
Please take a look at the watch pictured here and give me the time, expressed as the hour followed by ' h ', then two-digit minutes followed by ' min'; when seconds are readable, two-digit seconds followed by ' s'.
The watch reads 6 h 25 min 50 s
